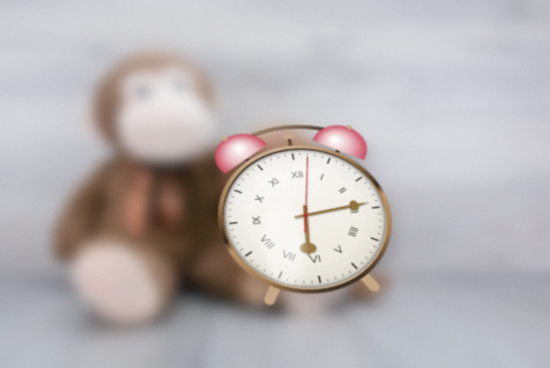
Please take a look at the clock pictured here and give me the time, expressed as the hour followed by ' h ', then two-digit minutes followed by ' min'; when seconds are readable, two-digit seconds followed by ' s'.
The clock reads 6 h 14 min 02 s
